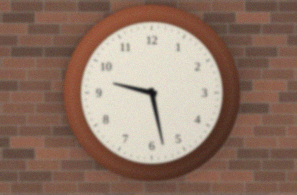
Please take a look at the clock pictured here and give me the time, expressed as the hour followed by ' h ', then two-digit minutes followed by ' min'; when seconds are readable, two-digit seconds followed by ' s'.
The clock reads 9 h 28 min
